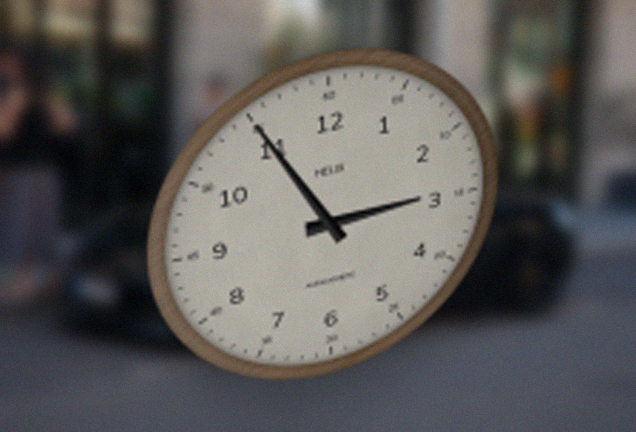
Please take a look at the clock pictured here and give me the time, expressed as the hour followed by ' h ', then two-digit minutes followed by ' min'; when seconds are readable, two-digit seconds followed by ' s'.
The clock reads 2 h 55 min
